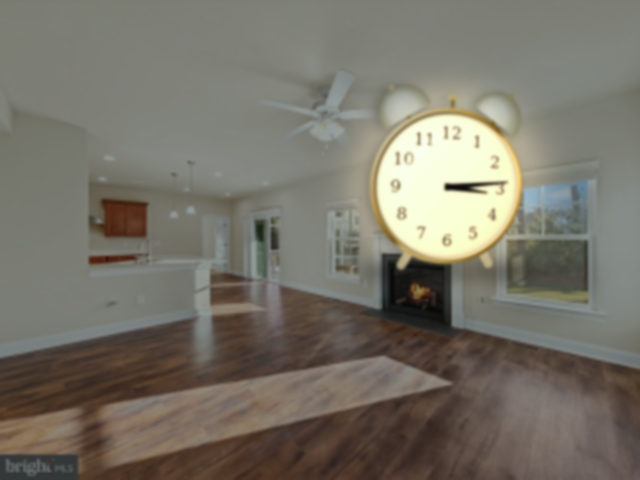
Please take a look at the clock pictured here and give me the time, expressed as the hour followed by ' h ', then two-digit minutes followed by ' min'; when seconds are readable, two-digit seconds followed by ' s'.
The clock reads 3 h 14 min
